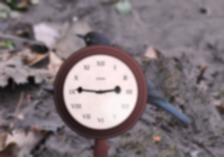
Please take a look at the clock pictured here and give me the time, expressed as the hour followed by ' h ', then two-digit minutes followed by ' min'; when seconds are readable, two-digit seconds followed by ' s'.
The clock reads 2 h 46 min
